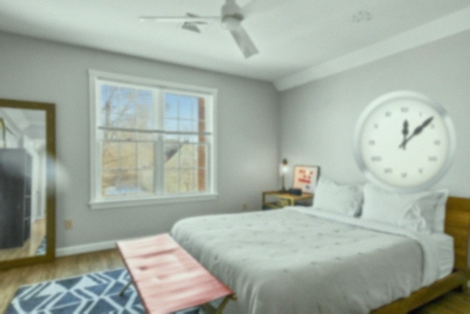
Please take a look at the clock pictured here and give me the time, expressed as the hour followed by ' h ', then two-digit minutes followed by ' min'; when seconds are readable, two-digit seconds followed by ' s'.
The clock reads 12 h 08 min
